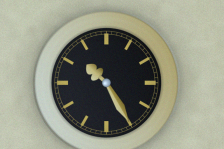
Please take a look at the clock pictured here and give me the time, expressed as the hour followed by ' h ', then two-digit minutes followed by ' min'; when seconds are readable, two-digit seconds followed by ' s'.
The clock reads 10 h 25 min
